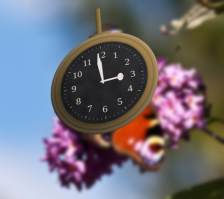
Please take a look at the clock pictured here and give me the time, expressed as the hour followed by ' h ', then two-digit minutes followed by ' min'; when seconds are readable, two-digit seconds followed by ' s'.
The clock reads 2 h 59 min
